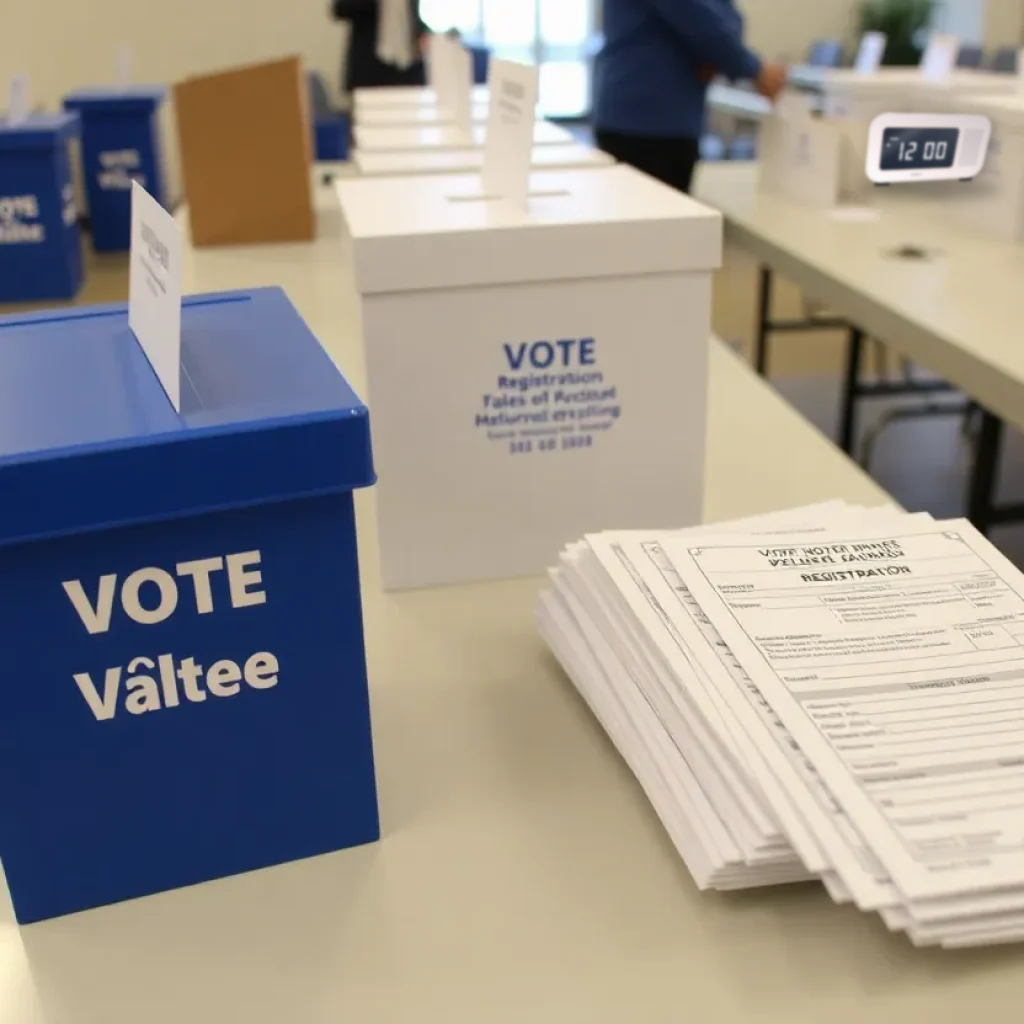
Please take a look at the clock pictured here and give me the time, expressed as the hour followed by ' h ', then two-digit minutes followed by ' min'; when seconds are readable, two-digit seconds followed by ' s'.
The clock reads 12 h 00 min
